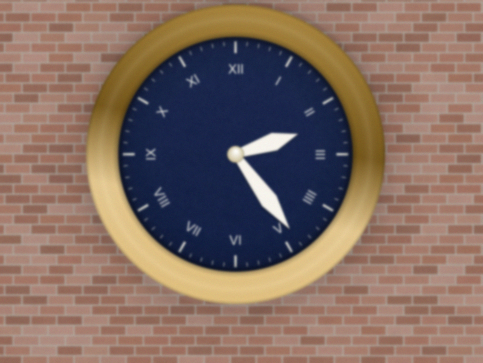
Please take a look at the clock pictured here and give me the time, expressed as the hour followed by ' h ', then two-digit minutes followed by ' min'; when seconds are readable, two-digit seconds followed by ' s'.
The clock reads 2 h 24 min
